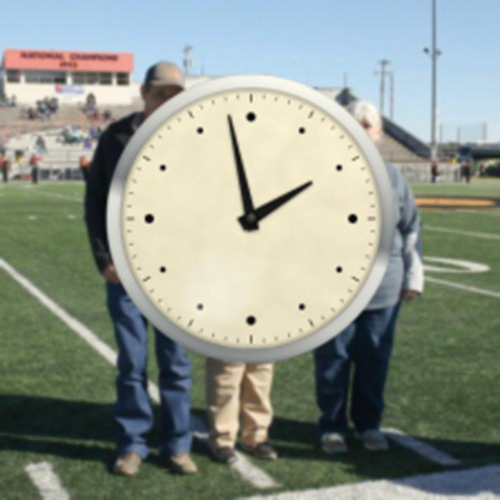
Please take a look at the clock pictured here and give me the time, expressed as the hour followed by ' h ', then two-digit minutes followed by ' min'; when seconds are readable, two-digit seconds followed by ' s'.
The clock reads 1 h 58 min
